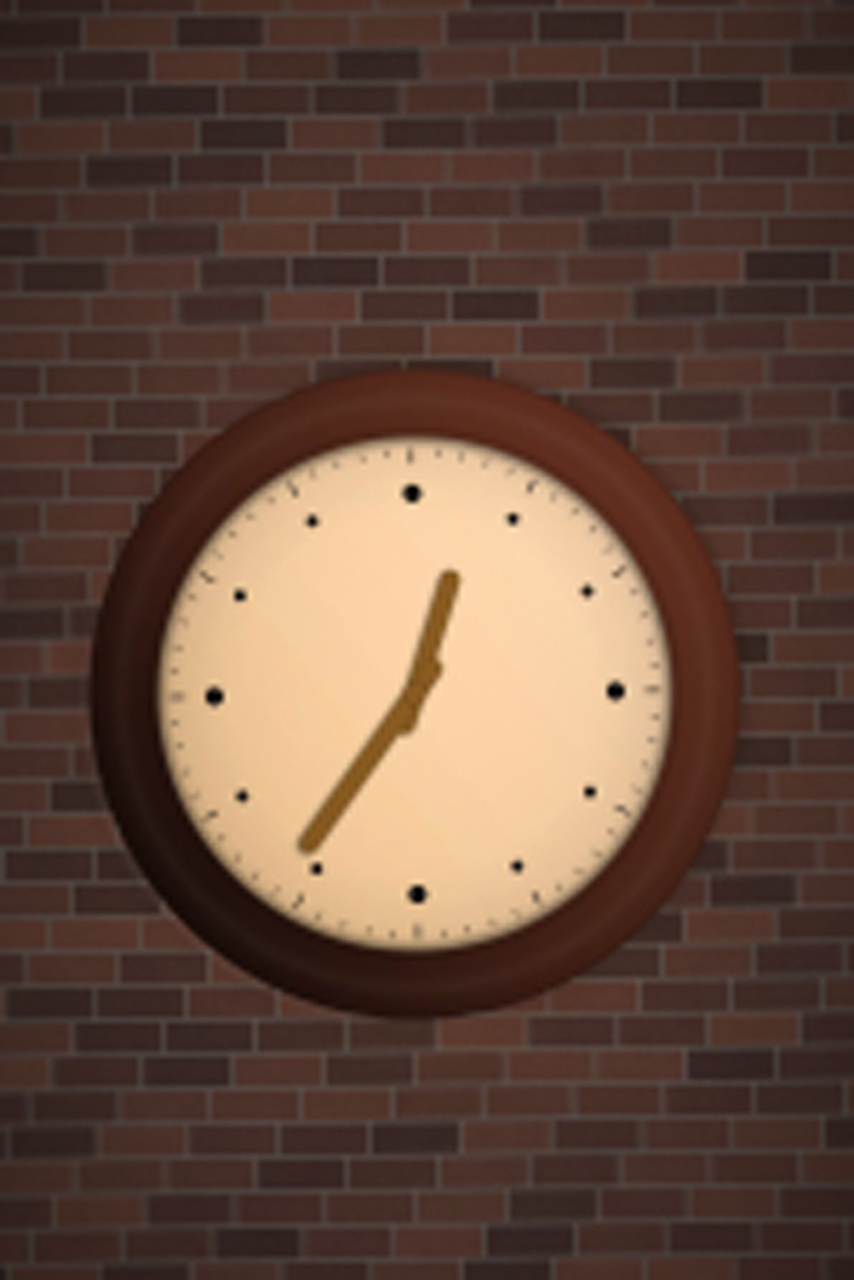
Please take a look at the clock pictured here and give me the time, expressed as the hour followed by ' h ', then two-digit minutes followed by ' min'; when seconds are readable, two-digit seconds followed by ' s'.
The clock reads 12 h 36 min
